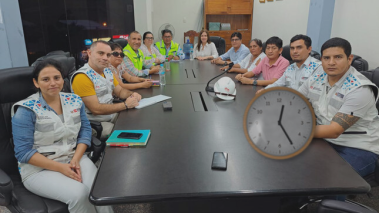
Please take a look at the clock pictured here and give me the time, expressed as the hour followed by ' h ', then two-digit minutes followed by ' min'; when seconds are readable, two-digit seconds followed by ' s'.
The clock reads 12 h 25 min
